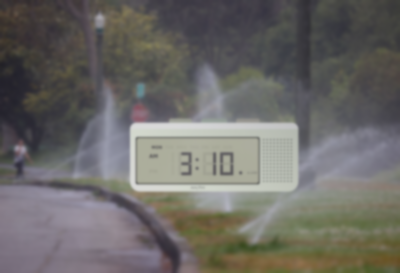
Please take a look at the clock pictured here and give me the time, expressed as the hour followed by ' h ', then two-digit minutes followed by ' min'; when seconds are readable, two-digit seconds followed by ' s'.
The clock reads 3 h 10 min
